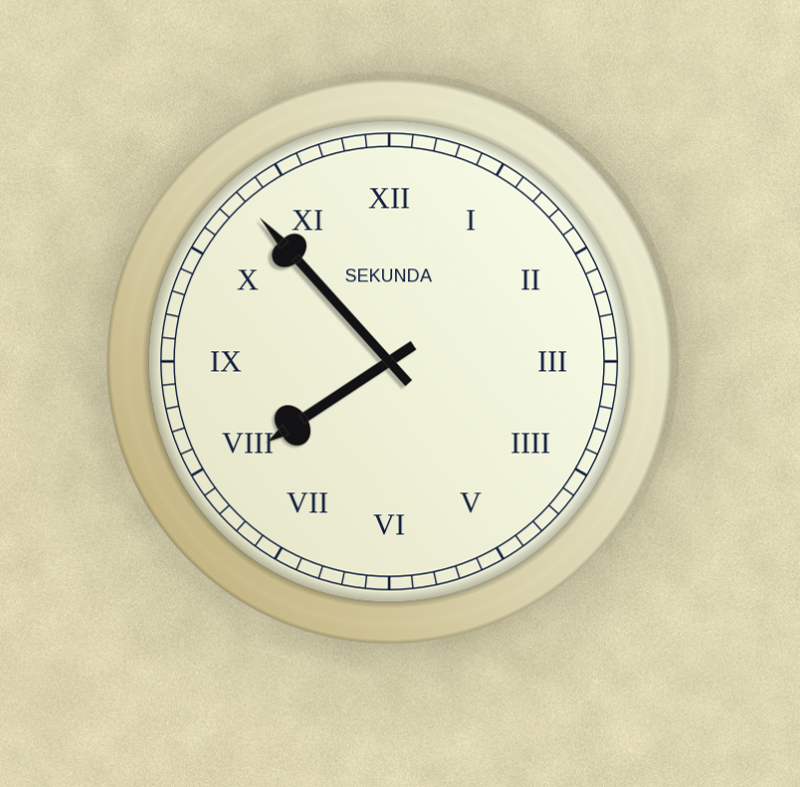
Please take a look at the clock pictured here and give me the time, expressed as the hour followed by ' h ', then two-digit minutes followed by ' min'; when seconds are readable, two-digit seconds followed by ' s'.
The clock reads 7 h 53 min
